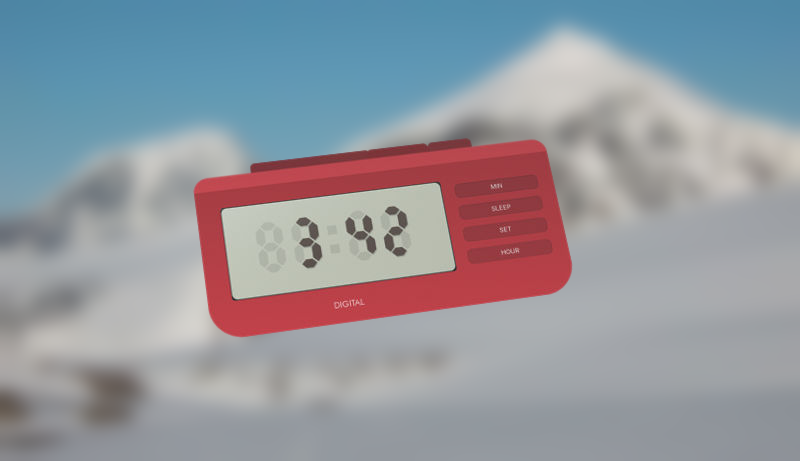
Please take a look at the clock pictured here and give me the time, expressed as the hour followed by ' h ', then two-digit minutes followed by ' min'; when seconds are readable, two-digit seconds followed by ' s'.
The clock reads 3 h 42 min
